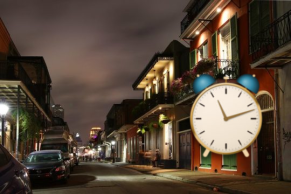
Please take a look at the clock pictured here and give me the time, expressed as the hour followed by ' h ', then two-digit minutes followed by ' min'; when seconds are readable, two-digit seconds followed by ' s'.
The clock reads 11 h 12 min
